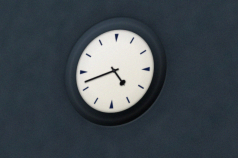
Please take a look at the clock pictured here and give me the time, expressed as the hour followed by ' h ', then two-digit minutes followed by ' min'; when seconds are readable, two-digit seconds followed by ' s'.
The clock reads 4 h 42 min
